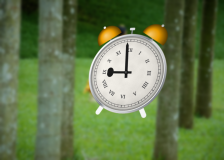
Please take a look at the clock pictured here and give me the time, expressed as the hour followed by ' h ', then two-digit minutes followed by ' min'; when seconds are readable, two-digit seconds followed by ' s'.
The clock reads 8 h 59 min
